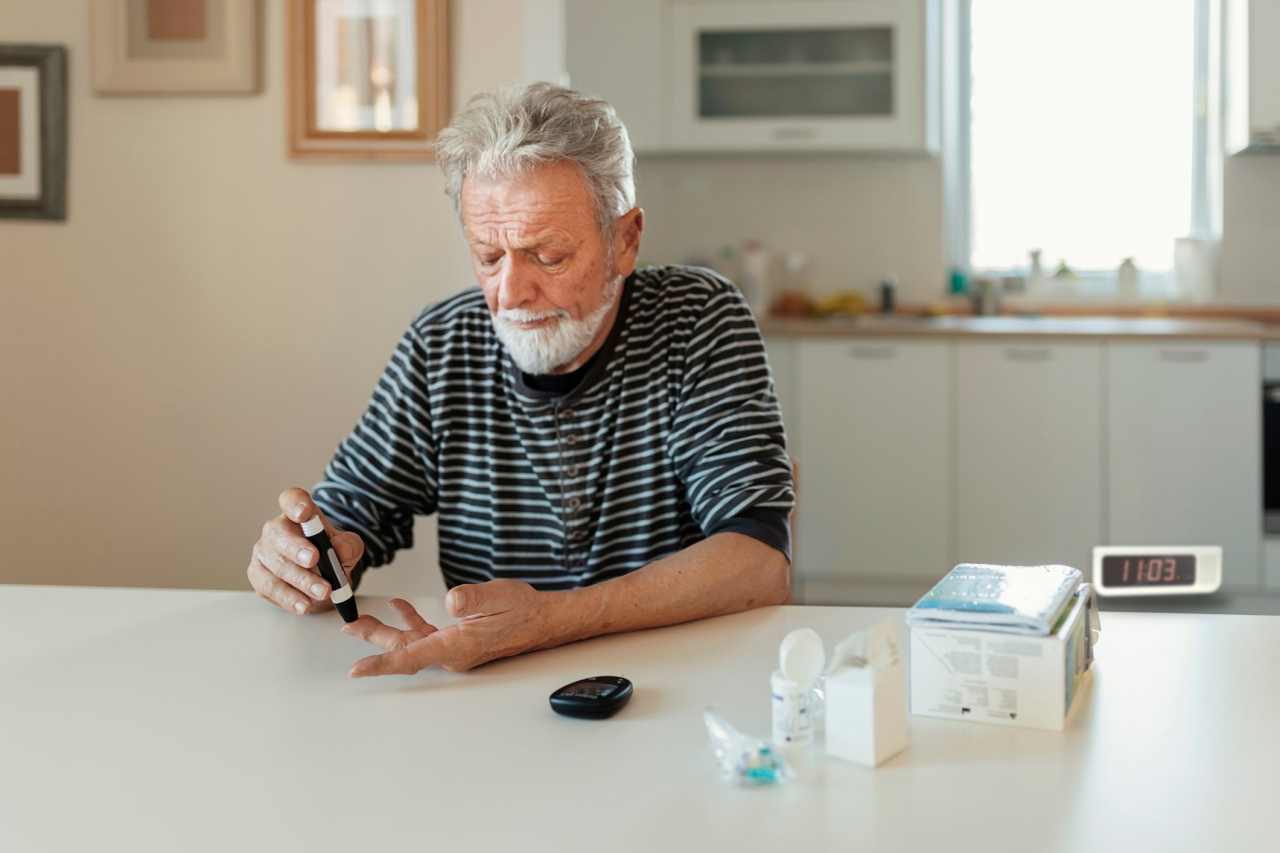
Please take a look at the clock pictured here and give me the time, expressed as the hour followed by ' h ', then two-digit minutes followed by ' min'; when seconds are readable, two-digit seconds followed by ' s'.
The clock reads 11 h 03 min
